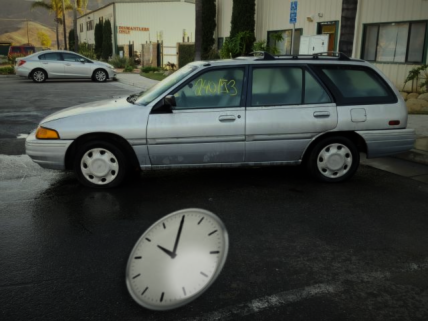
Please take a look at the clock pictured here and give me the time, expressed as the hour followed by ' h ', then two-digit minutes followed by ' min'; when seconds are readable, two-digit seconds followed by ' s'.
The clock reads 10 h 00 min
